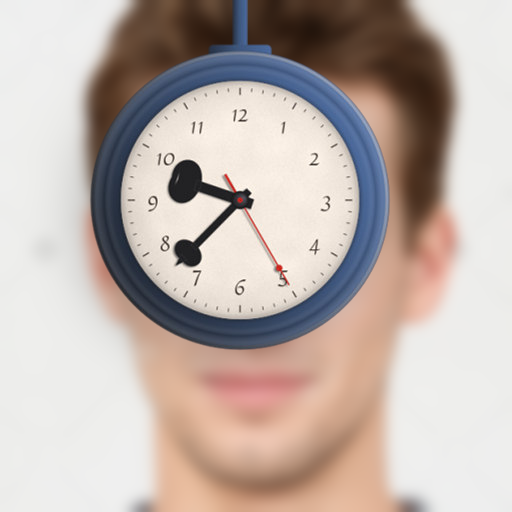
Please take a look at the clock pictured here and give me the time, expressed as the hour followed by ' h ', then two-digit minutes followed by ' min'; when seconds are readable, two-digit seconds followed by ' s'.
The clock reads 9 h 37 min 25 s
